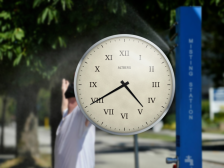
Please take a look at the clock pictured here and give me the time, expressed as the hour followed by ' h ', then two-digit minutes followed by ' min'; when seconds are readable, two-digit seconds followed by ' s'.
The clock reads 4 h 40 min
